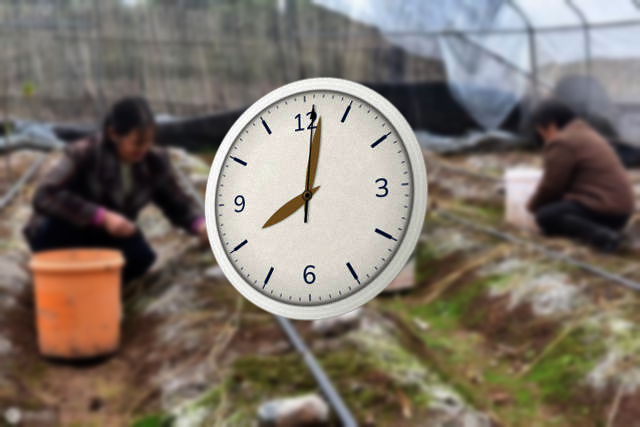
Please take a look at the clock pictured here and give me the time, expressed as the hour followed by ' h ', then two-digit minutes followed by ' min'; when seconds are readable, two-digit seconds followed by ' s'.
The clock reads 8 h 02 min 01 s
